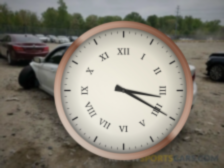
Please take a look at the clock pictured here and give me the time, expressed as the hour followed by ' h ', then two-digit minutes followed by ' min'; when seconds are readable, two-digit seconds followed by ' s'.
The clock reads 3 h 20 min
